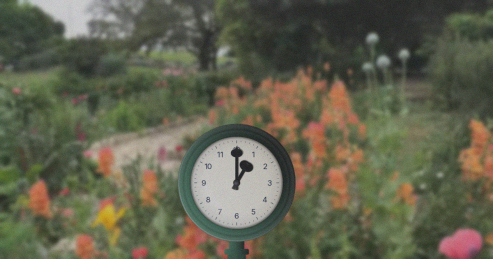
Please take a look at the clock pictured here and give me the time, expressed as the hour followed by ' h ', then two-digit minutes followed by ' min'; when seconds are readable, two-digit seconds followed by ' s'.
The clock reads 1 h 00 min
